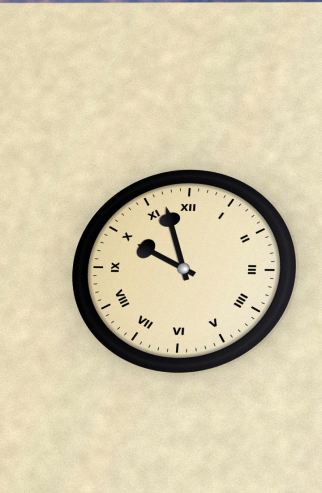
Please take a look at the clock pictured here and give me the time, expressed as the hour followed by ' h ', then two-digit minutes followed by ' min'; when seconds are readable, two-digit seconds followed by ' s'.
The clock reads 9 h 57 min
